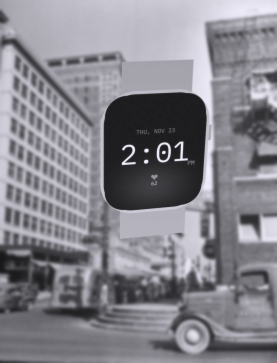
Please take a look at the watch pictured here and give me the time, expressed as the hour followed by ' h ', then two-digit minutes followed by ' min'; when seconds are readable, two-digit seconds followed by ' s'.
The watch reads 2 h 01 min
